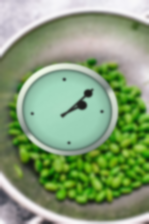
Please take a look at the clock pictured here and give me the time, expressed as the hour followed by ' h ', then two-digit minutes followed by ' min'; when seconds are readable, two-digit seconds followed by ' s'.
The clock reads 2 h 08 min
